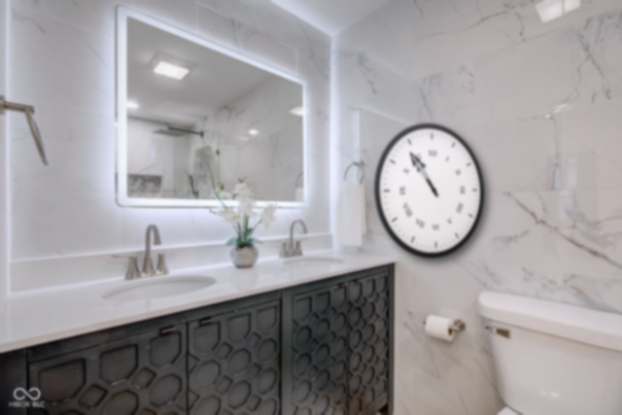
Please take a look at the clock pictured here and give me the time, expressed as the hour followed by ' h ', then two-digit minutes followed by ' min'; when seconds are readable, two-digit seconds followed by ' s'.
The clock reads 10 h 54 min
